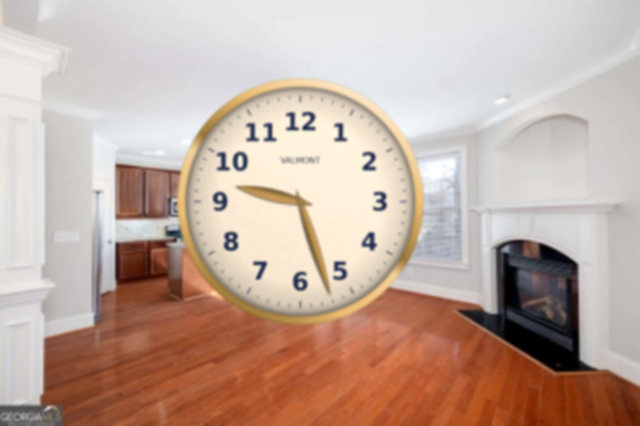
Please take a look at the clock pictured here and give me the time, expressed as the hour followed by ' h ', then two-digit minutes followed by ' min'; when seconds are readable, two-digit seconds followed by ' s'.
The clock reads 9 h 27 min
